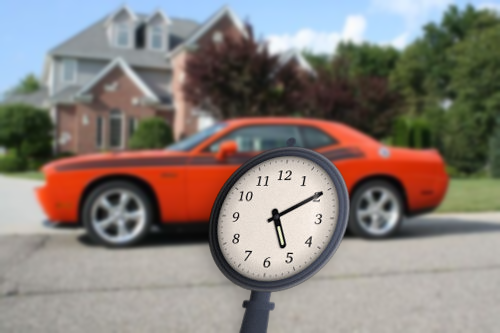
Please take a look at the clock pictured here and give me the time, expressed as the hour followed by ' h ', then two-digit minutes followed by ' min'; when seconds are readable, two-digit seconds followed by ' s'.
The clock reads 5 h 10 min
